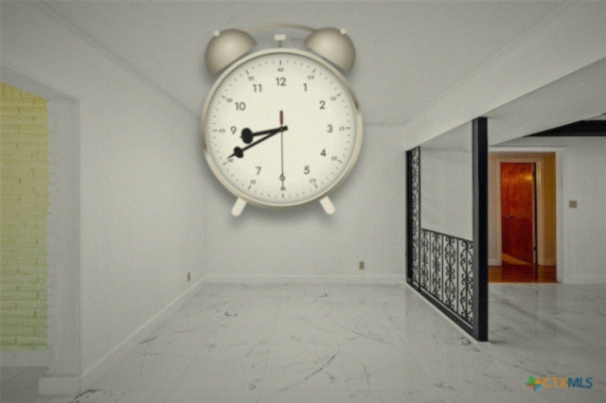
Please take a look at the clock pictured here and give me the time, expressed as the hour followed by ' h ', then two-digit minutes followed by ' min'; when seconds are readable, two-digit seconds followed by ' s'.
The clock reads 8 h 40 min 30 s
